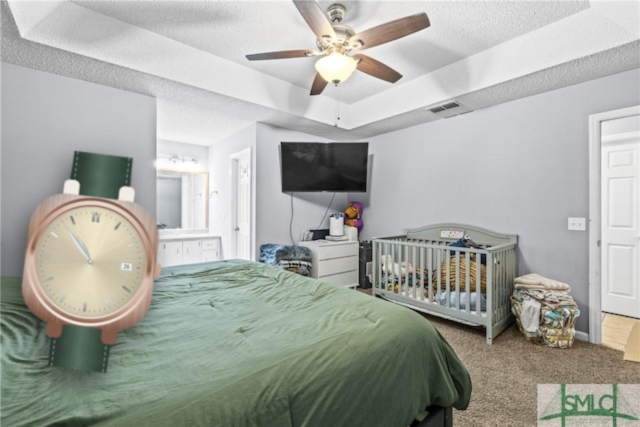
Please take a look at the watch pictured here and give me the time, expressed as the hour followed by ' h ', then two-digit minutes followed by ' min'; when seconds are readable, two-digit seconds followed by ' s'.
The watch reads 10 h 53 min
